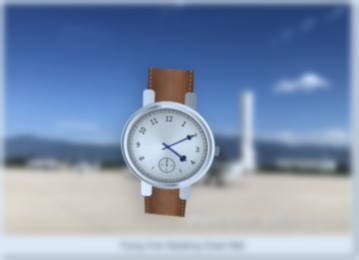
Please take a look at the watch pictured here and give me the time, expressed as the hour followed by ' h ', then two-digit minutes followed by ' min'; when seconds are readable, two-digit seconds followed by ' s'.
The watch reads 4 h 10 min
